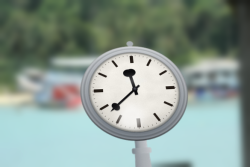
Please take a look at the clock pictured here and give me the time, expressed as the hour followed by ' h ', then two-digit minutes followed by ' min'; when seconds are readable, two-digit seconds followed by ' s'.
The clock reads 11 h 38 min
